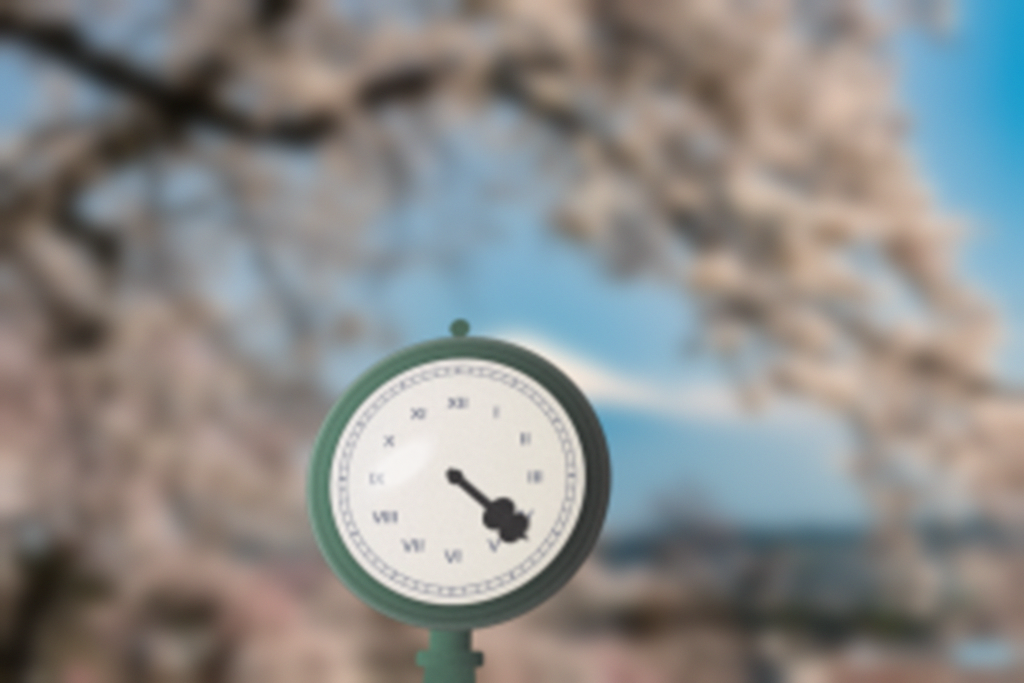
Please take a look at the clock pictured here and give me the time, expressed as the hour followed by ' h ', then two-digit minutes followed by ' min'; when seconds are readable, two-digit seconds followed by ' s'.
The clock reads 4 h 22 min
